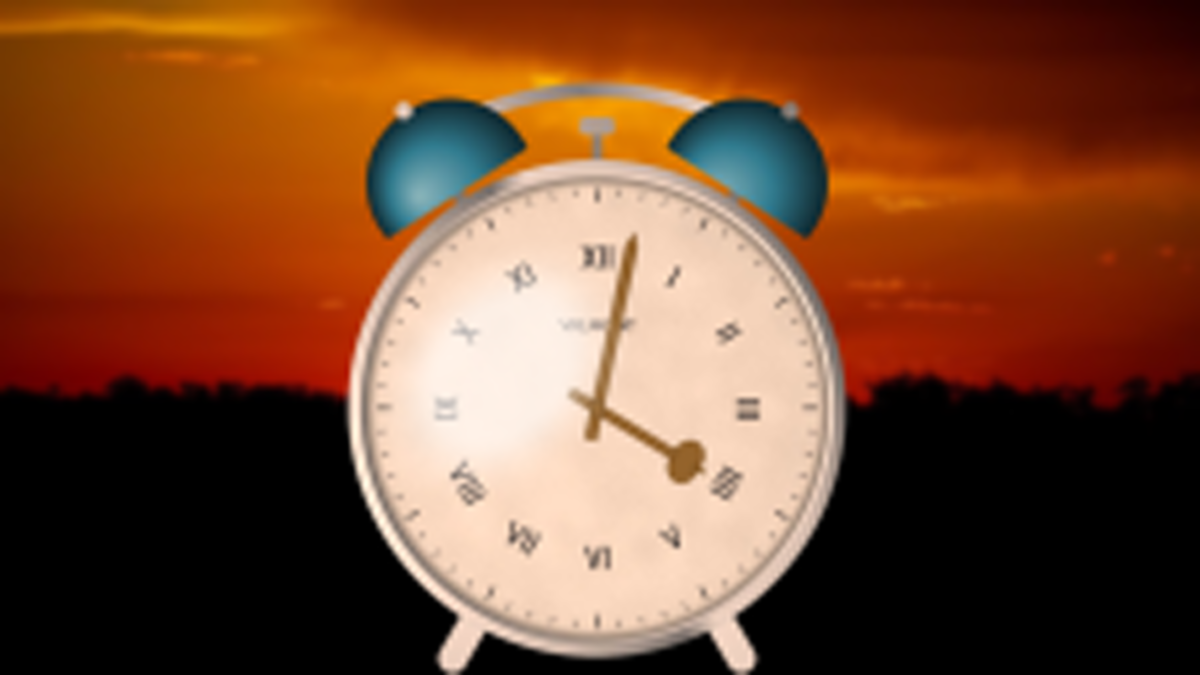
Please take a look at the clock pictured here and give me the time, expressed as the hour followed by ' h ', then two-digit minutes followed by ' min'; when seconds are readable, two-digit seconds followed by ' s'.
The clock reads 4 h 02 min
